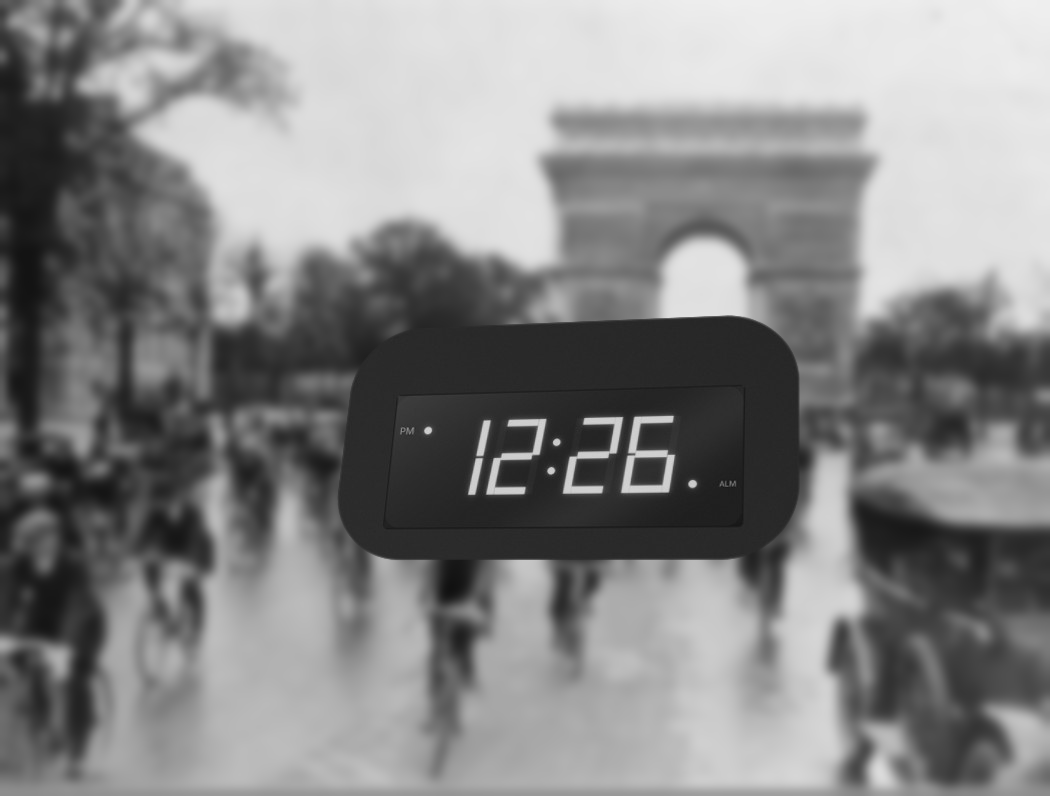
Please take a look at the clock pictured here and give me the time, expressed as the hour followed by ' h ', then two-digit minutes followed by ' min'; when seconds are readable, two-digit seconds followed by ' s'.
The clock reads 12 h 26 min
